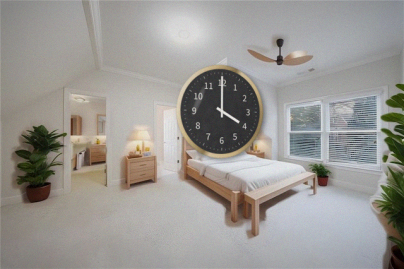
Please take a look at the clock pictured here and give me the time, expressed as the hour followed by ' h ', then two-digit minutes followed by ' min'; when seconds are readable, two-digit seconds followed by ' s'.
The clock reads 4 h 00 min
